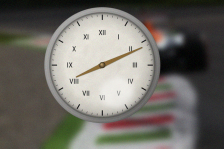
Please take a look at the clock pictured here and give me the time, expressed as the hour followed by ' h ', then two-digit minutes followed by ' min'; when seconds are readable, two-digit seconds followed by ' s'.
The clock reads 8 h 11 min
